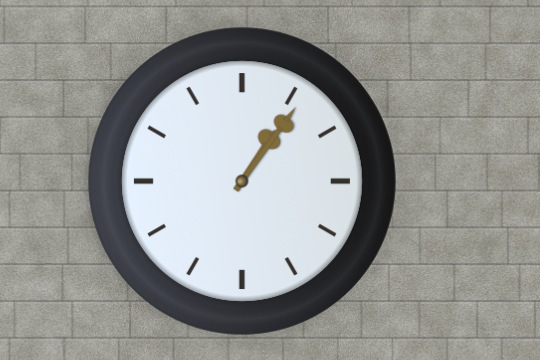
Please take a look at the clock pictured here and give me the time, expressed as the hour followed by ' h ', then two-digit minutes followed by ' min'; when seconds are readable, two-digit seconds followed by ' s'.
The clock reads 1 h 06 min
